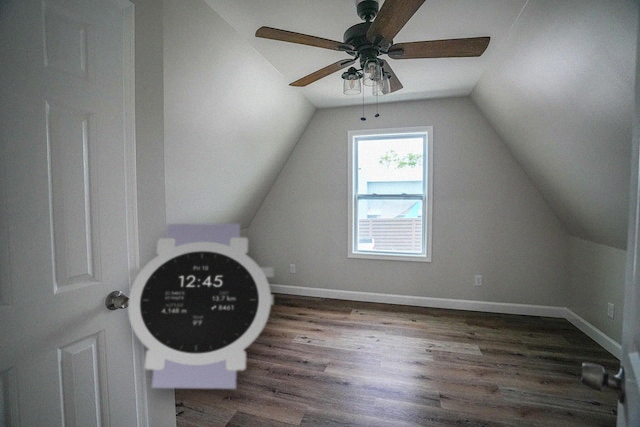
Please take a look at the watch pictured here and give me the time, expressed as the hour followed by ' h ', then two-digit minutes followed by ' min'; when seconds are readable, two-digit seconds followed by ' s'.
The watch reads 12 h 45 min
